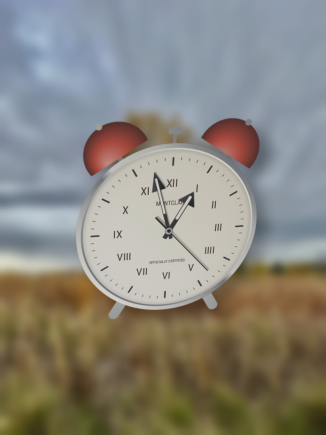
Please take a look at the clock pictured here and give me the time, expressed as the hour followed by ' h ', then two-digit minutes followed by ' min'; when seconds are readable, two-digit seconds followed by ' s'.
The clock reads 12 h 57 min 23 s
